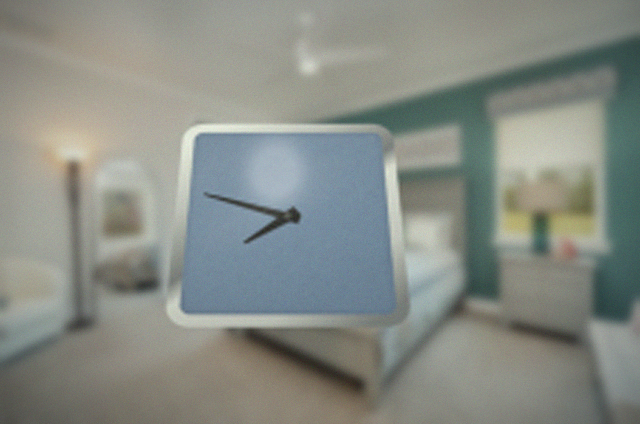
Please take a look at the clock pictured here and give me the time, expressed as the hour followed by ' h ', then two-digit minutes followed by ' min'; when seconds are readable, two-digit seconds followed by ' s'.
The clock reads 7 h 48 min
